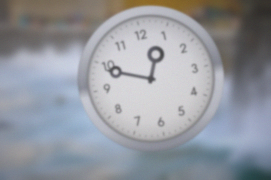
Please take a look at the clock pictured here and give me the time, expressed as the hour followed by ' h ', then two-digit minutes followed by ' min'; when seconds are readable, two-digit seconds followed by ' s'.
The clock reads 12 h 49 min
